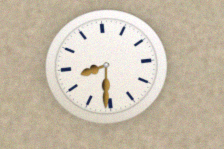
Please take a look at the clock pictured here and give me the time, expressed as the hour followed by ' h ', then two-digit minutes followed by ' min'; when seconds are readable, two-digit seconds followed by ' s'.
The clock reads 8 h 31 min
